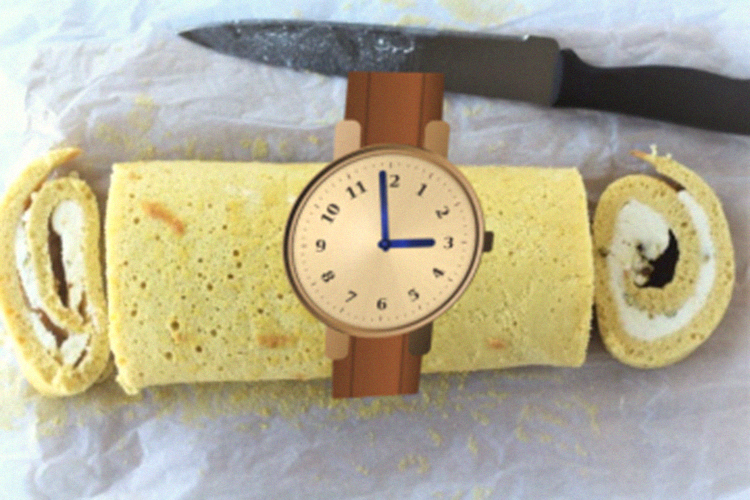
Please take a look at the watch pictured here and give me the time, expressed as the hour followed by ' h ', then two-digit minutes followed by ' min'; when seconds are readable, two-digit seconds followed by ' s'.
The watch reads 2 h 59 min
